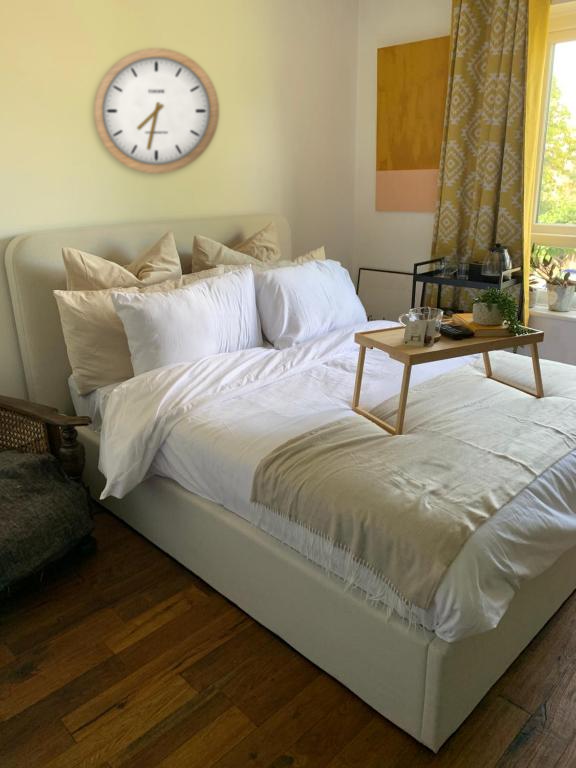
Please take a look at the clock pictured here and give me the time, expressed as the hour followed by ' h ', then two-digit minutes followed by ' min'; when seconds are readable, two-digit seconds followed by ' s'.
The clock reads 7 h 32 min
